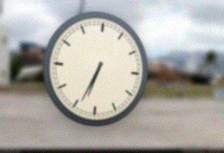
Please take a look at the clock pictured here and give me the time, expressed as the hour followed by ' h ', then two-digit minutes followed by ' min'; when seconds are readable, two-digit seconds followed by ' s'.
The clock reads 6 h 34 min
